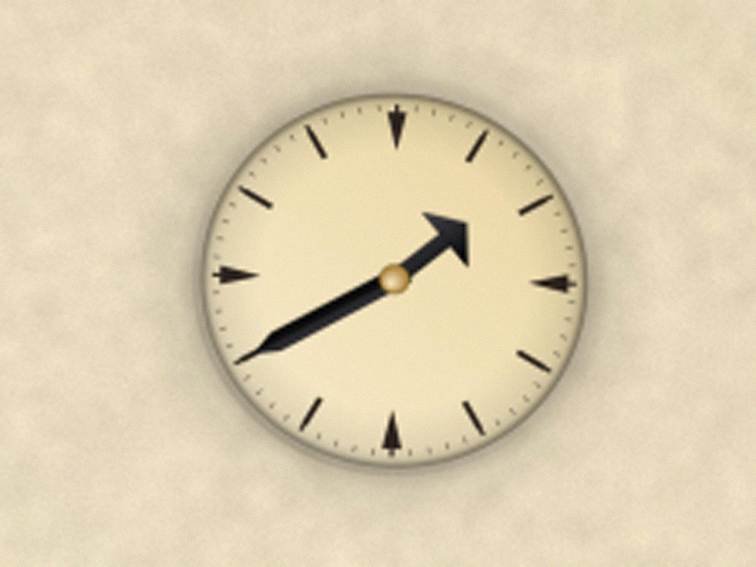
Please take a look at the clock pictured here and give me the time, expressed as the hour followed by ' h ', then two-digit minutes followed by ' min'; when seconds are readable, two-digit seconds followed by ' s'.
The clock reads 1 h 40 min
